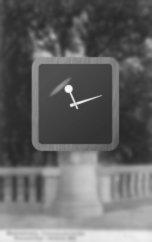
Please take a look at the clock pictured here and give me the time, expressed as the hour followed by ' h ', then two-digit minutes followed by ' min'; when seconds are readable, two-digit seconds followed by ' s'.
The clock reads 11 h 12 min
